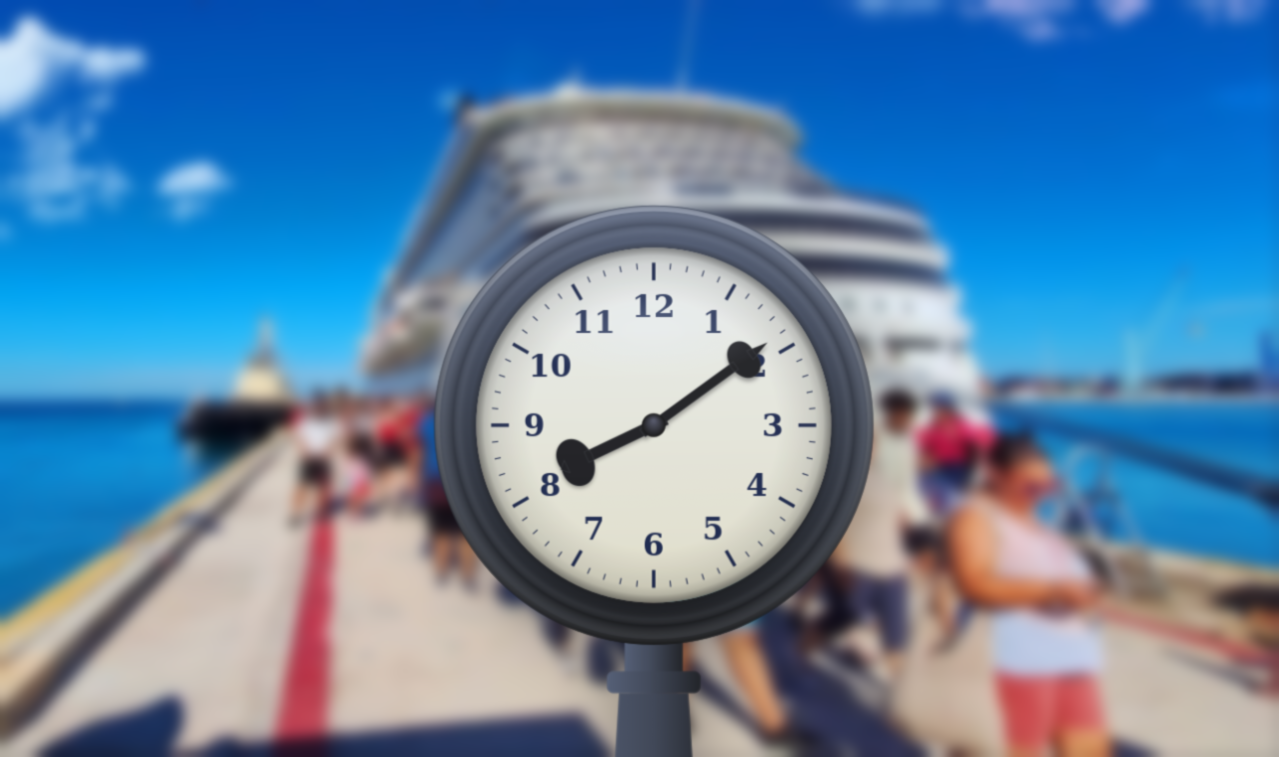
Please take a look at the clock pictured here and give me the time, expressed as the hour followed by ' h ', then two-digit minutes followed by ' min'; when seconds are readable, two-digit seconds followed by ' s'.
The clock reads 8 h 09 min
